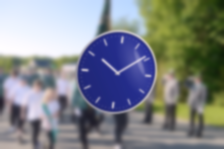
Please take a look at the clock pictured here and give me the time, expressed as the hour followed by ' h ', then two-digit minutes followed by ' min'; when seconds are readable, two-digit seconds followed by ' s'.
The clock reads 10 h 09 min
